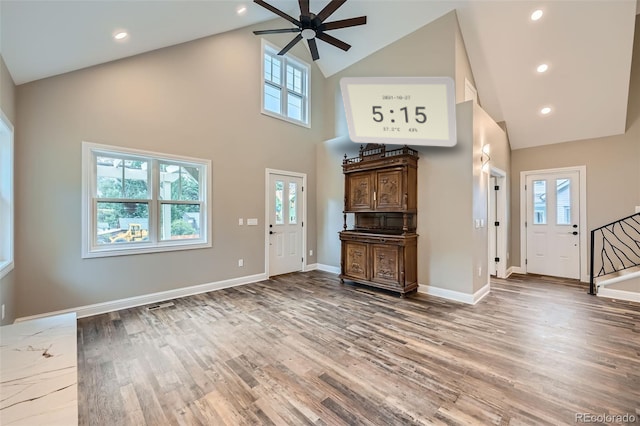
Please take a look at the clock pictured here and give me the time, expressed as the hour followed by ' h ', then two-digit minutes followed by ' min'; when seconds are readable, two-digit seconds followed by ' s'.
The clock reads 5 h 15 min
